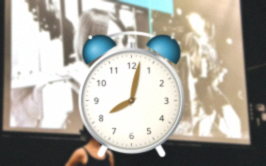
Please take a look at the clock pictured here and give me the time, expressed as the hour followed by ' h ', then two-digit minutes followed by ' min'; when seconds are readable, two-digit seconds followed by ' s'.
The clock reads 8 h 02 min
